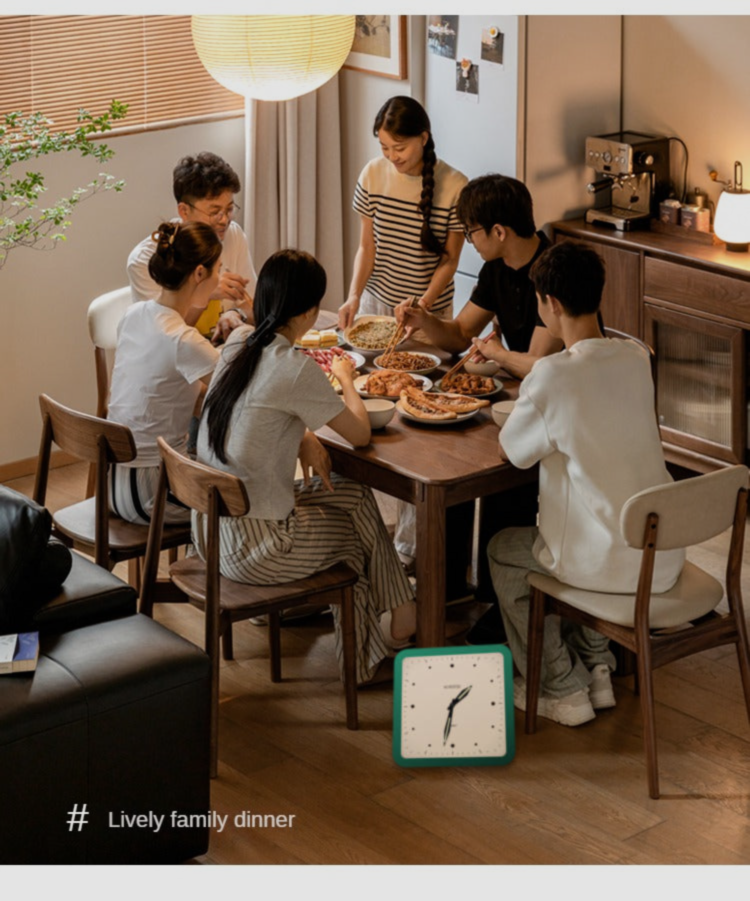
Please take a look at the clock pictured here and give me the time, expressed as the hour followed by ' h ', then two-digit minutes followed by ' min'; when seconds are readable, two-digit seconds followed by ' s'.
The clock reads 1 h 32 min
